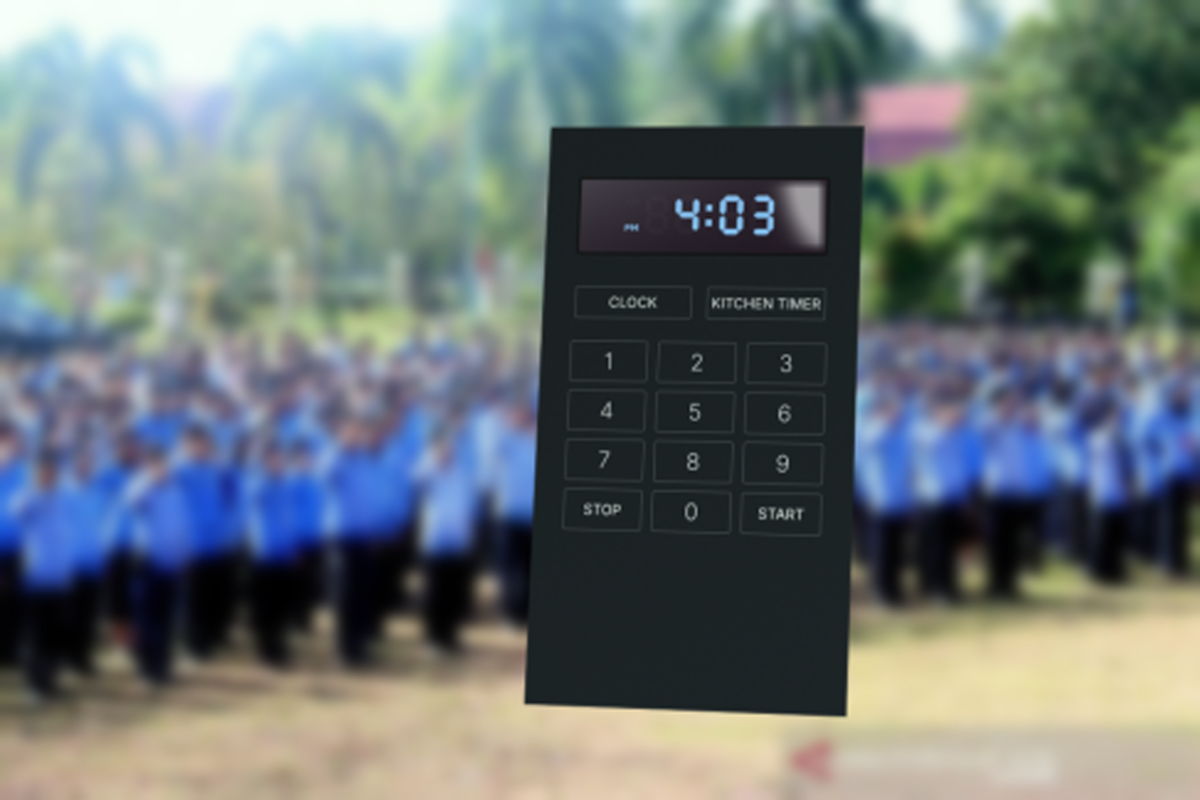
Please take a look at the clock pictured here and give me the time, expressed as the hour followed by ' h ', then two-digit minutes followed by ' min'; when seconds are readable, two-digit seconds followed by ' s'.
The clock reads 4 h 03 min
